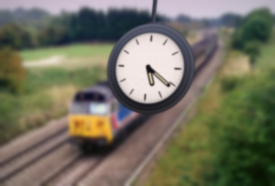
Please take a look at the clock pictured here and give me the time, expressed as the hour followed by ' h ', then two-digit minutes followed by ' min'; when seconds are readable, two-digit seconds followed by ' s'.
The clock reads 5 h 21 min
